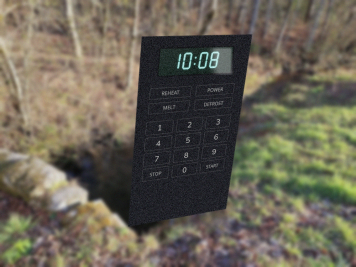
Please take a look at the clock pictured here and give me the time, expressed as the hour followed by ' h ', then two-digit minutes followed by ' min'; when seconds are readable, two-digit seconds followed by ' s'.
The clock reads 10 h 08 min
